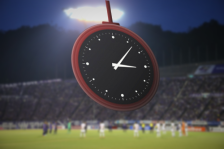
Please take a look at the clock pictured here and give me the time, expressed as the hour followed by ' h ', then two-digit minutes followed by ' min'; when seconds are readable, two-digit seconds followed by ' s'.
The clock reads 3 h 07 min
